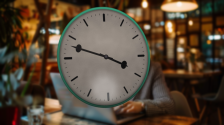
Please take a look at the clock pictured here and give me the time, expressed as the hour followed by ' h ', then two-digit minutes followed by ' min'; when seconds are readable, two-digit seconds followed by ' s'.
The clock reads 3 h 48 min
